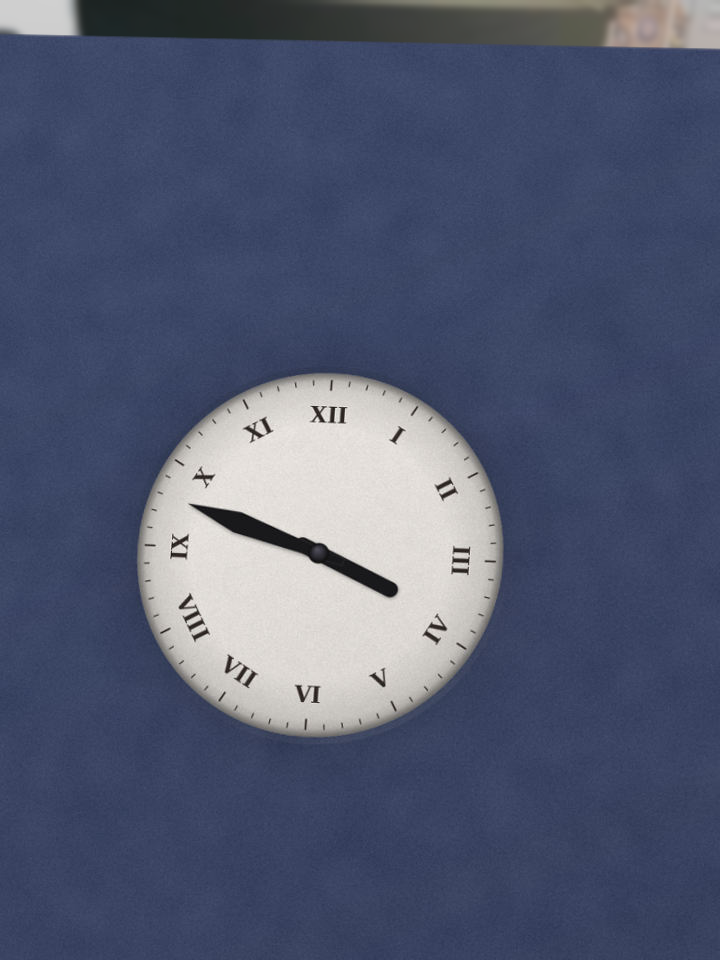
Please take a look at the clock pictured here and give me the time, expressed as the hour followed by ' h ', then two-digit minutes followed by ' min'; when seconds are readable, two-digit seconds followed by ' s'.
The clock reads 3 h 48 min
